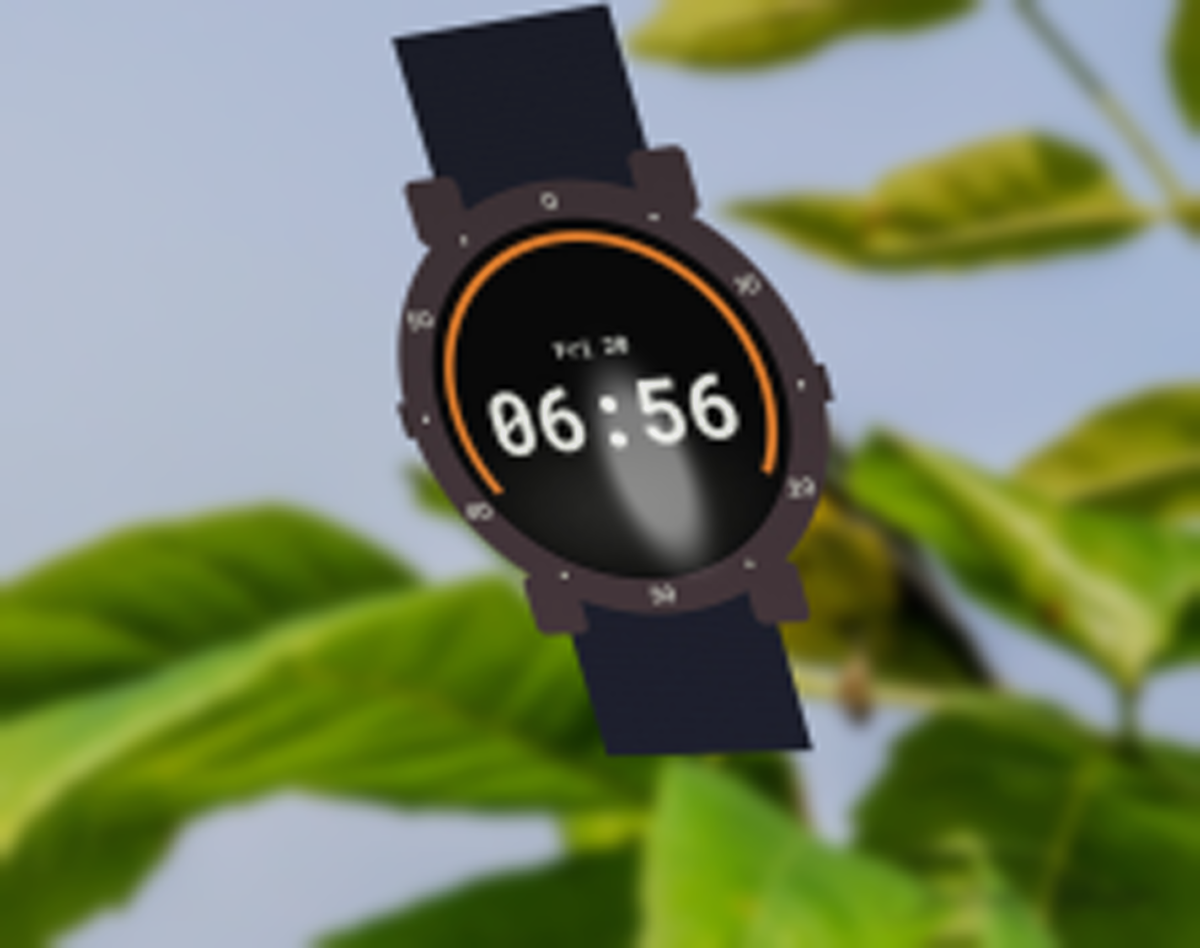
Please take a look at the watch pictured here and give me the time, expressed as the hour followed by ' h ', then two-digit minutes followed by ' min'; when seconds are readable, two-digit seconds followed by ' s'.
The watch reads 6 h 56 min
